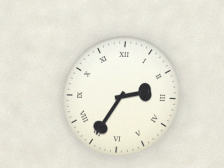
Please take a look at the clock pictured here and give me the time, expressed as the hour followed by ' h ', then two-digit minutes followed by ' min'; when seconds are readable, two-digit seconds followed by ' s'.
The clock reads 2 h 35 min
